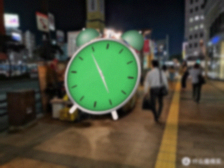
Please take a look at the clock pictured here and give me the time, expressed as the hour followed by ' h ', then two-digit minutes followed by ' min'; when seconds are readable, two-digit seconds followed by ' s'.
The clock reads 4 h 54 min
